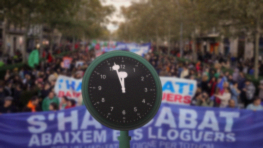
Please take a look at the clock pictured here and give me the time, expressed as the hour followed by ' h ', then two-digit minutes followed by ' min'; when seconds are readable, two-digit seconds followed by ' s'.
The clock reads 11 h 57 min
